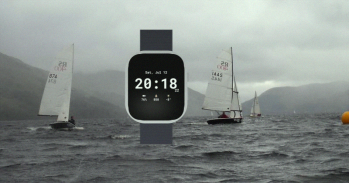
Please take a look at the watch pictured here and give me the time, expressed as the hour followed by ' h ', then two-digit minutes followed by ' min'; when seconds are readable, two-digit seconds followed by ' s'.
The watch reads 20 h 18 min
